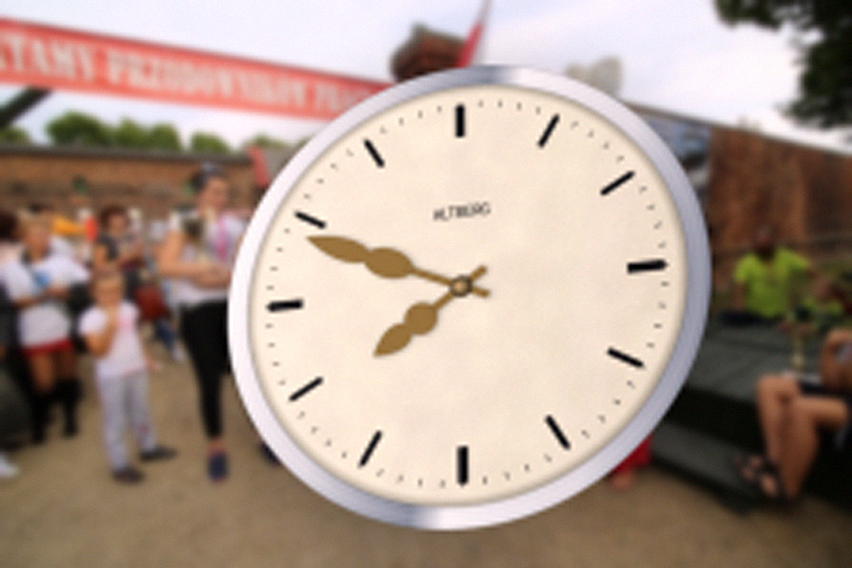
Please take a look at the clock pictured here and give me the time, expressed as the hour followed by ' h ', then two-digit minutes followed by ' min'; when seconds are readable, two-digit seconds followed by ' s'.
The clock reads 7 h 49 min
